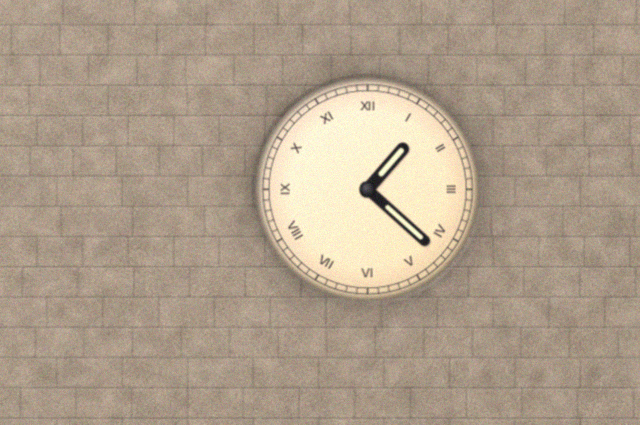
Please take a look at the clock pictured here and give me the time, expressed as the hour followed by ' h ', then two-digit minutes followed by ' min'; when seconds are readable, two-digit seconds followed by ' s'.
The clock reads 1 h 22 min
